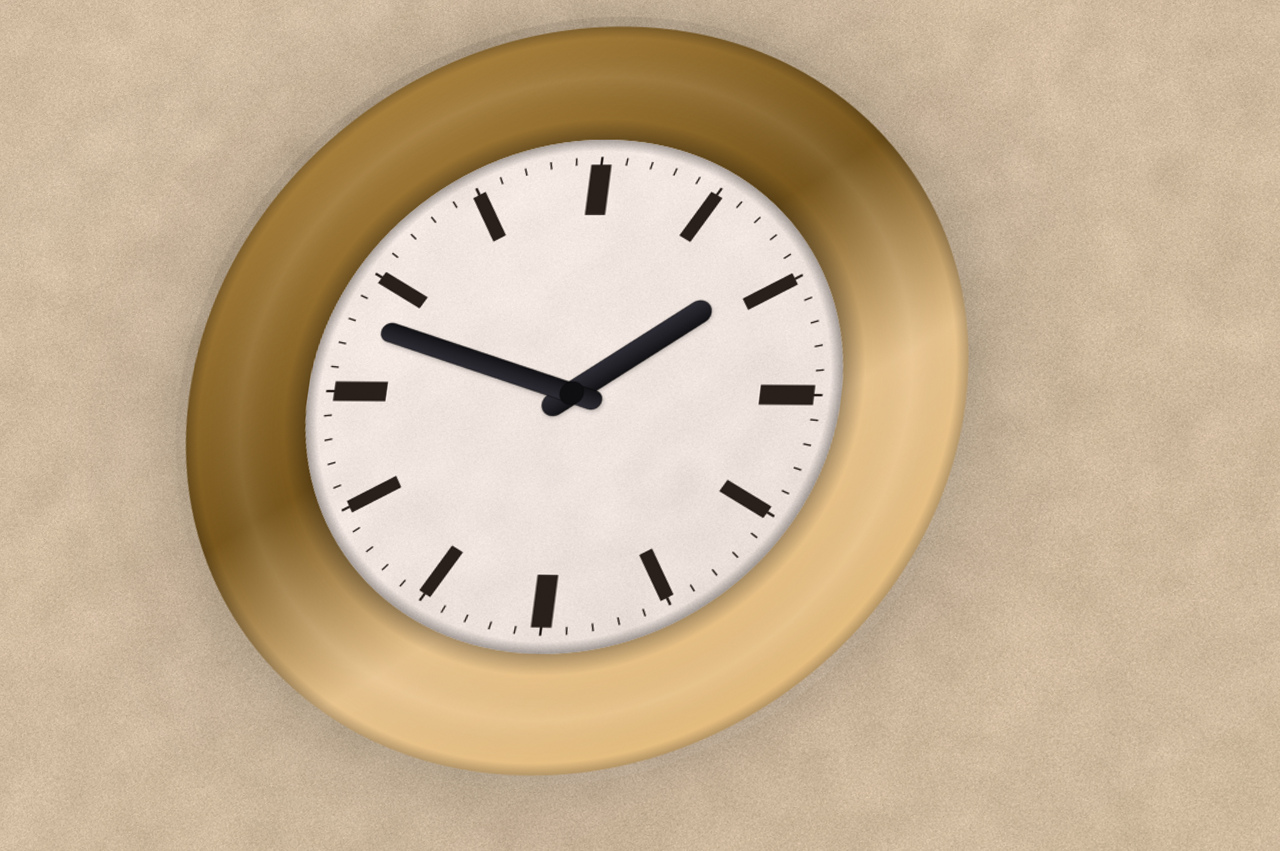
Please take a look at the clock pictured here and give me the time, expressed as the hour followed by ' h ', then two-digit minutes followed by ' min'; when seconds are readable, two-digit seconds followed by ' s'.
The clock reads 1 h 48 min
